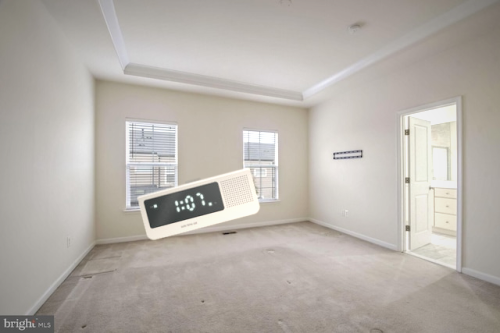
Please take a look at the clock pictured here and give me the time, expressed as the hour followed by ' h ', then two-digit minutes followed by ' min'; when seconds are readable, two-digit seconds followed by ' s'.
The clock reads 1 h 07 min
